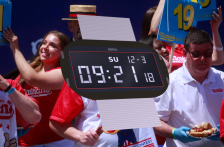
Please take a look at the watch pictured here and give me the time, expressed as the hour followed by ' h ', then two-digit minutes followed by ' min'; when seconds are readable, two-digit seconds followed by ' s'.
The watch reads 9 h 21 min 18 s
